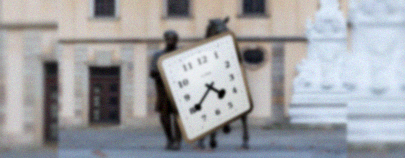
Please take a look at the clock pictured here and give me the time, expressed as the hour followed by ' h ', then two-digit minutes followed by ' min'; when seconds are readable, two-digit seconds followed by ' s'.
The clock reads 4 h 39 min
